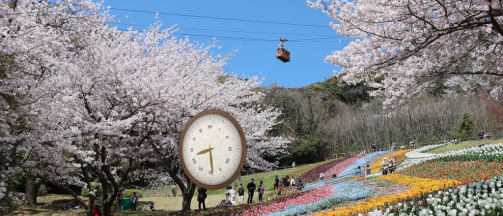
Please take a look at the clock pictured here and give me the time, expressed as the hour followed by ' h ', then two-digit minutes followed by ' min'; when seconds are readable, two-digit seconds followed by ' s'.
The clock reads 8 h 29 min
